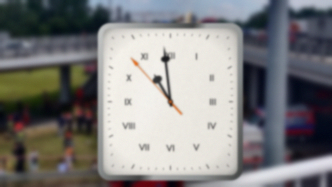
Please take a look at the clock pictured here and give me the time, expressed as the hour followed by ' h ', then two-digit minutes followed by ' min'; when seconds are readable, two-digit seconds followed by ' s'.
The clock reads 10 h 58 min 53 s
